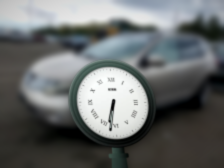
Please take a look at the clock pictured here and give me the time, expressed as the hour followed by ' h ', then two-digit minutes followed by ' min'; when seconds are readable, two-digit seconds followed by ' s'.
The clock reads 6 h 32 min
